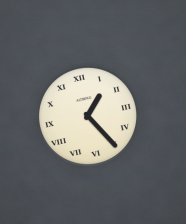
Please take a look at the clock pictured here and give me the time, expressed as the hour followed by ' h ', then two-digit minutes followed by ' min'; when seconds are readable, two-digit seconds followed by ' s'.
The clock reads 1 h 25 min
